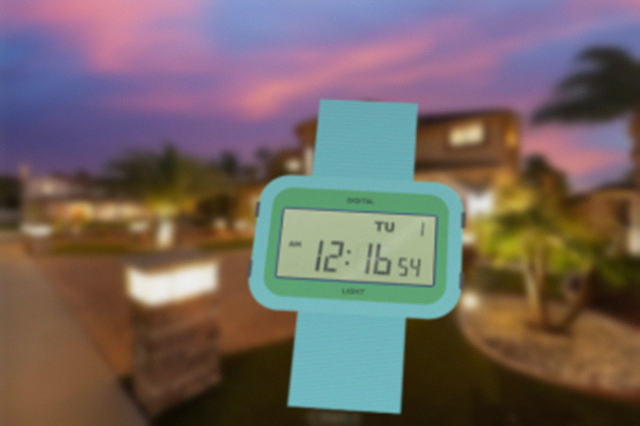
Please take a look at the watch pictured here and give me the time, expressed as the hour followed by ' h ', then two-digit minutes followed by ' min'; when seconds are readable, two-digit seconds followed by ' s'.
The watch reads 12 h 16 min 54 s
